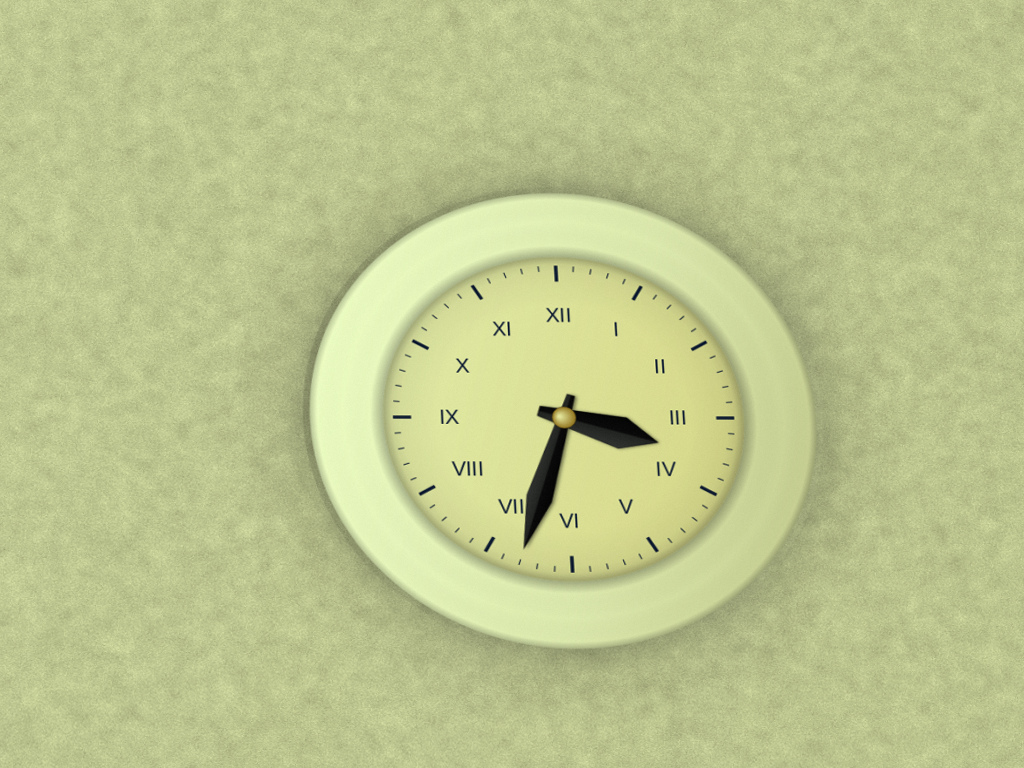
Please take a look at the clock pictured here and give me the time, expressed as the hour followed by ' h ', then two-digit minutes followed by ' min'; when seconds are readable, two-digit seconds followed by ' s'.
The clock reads 3 h 33 min
